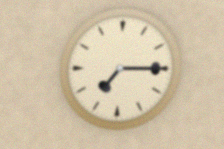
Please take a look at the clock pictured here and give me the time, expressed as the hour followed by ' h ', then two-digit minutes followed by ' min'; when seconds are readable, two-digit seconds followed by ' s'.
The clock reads 7 h 15 min
